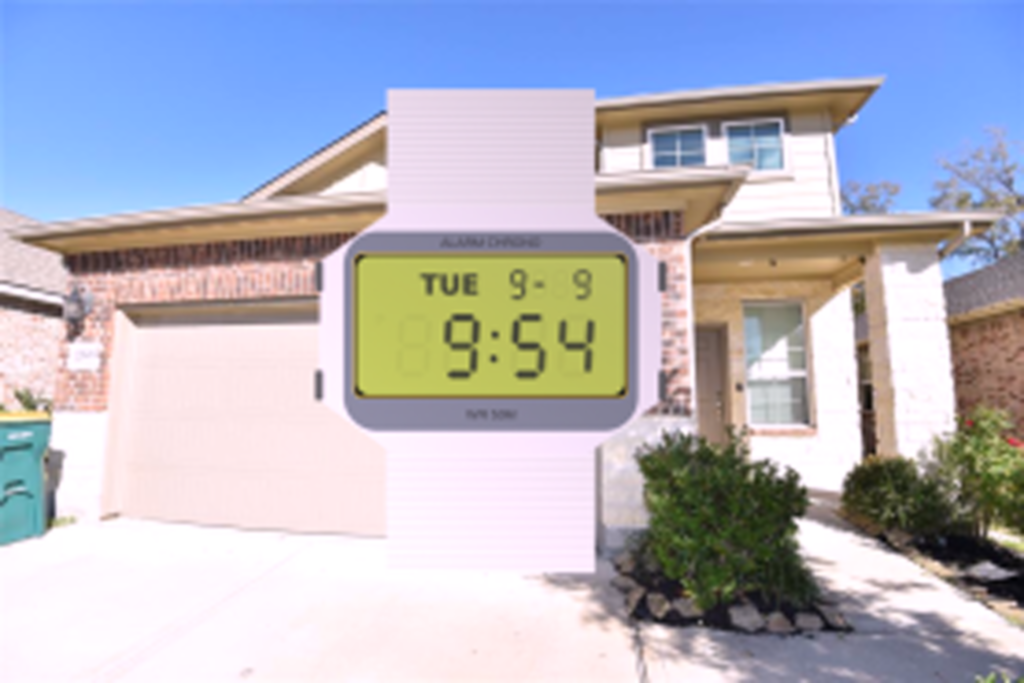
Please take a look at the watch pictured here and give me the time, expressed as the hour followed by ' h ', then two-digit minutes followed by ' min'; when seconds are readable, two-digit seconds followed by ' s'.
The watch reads 9 h 54 min
